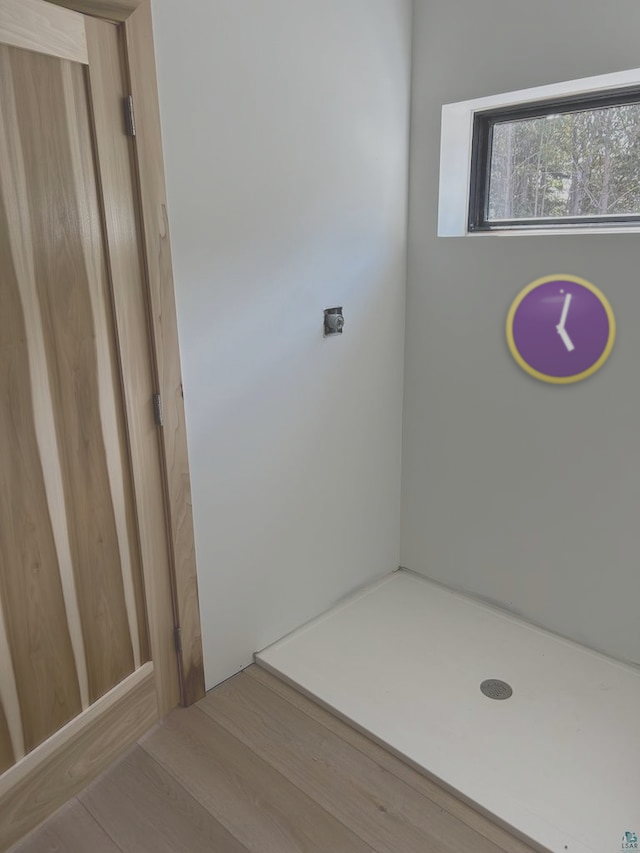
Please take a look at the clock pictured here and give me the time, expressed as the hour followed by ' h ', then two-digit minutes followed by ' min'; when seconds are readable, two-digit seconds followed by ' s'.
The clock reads 5 h 02 min
